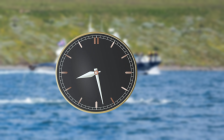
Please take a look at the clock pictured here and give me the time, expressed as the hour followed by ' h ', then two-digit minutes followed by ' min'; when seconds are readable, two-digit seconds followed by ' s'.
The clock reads 8 h 28 min
